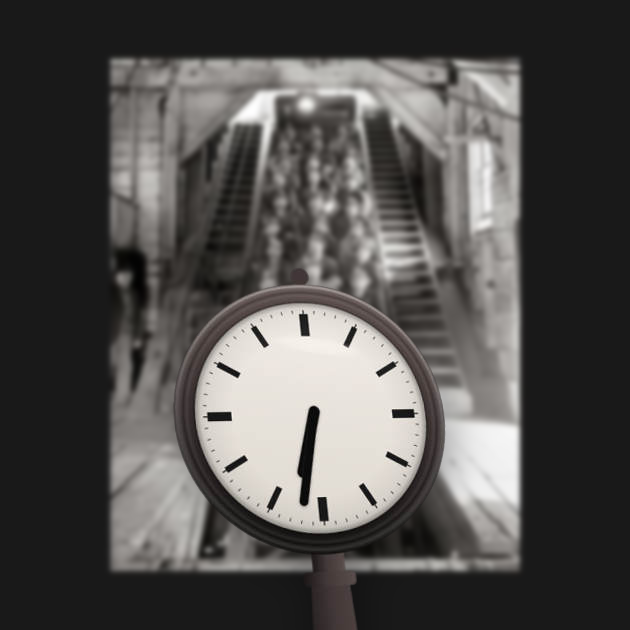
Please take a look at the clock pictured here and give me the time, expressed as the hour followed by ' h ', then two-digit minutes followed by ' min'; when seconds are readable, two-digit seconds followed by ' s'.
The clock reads 6 h 32 min
